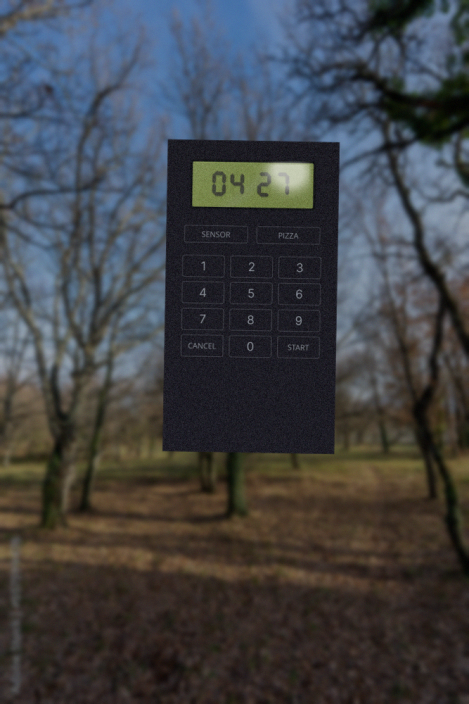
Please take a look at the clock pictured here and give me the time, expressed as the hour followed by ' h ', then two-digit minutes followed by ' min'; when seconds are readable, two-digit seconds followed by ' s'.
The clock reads 4 h 27 min
